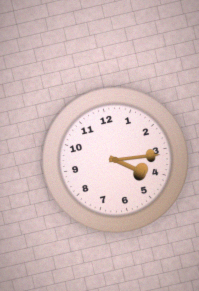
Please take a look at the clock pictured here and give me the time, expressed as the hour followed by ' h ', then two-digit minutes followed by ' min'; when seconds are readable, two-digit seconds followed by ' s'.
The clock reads 4 h 16 min
